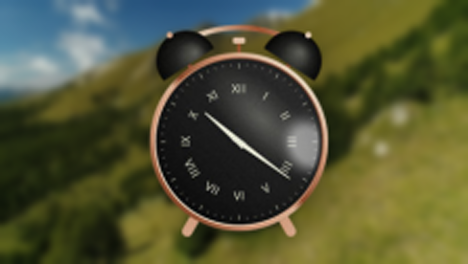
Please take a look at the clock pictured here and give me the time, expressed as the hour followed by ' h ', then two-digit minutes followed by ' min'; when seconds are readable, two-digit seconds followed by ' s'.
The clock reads 10 h 21 min
